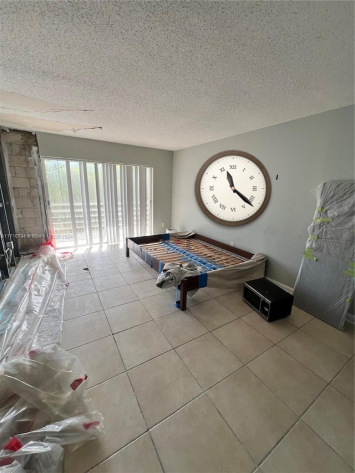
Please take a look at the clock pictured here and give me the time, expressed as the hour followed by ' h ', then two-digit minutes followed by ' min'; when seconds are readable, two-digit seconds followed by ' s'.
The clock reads 11 h 22 min
